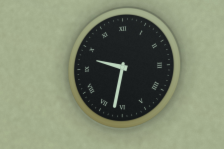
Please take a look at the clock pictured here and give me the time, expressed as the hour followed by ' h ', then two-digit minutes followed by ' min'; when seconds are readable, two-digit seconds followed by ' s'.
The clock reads 9 h 32 min
